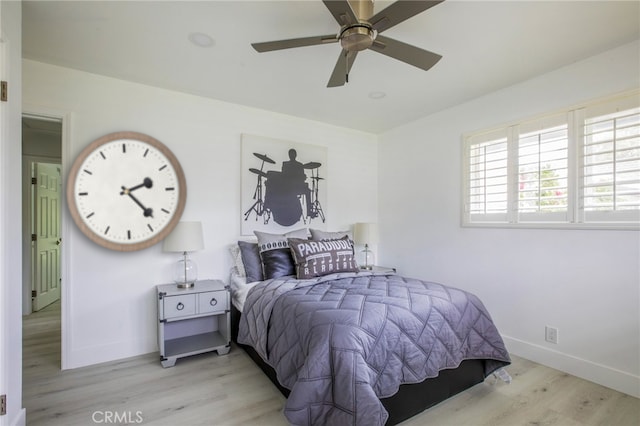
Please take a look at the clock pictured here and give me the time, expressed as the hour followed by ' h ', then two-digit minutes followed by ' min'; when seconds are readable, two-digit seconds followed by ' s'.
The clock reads 2 h 23 min
